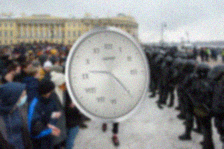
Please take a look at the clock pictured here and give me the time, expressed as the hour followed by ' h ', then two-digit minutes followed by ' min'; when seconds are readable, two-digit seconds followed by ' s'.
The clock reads 9 h 23 min
